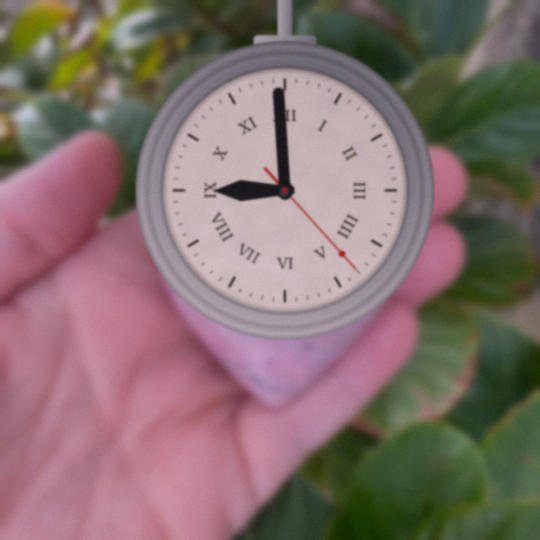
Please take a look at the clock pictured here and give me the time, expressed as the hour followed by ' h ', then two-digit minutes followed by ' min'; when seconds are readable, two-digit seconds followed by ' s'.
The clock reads 8 h 59 min 23 s
